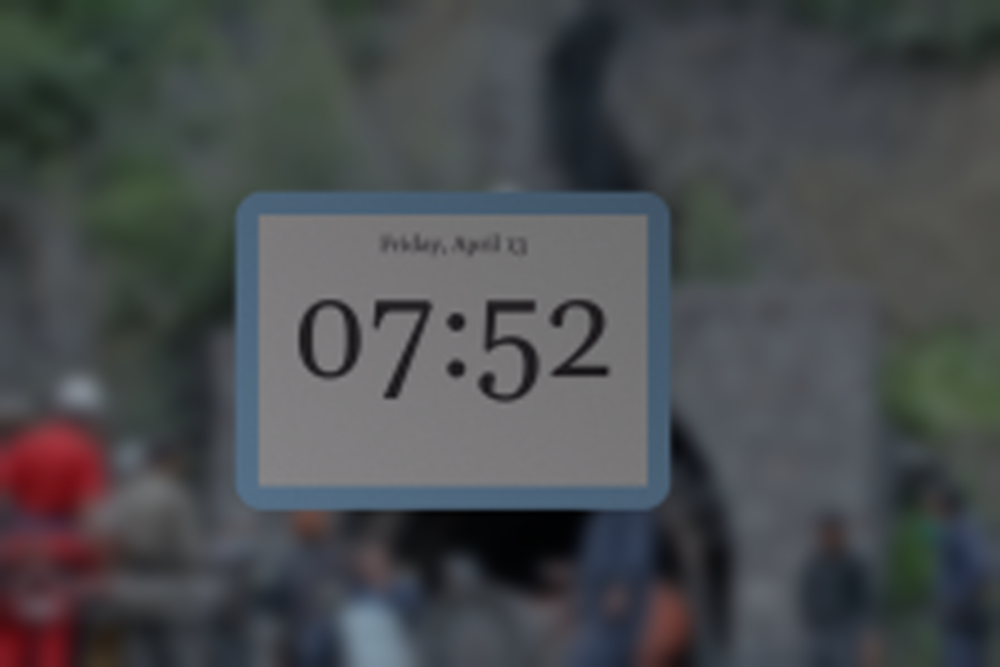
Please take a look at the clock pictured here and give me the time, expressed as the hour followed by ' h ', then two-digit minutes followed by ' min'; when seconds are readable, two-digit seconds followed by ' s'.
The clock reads 7 h 52 min
